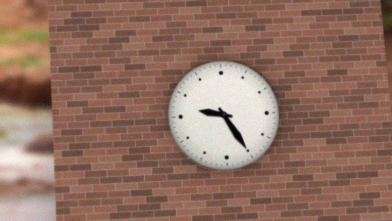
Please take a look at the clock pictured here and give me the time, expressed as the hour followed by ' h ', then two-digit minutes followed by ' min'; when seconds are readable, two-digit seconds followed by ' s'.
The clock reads 9 h 25 min
